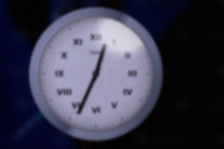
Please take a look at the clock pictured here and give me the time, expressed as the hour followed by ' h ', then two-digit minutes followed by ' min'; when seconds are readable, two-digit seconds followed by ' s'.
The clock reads 12 h 34 min
